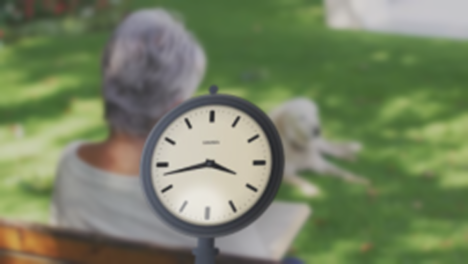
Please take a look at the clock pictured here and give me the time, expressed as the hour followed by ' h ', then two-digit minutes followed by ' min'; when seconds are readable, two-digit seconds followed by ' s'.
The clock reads 3 h 43 min
